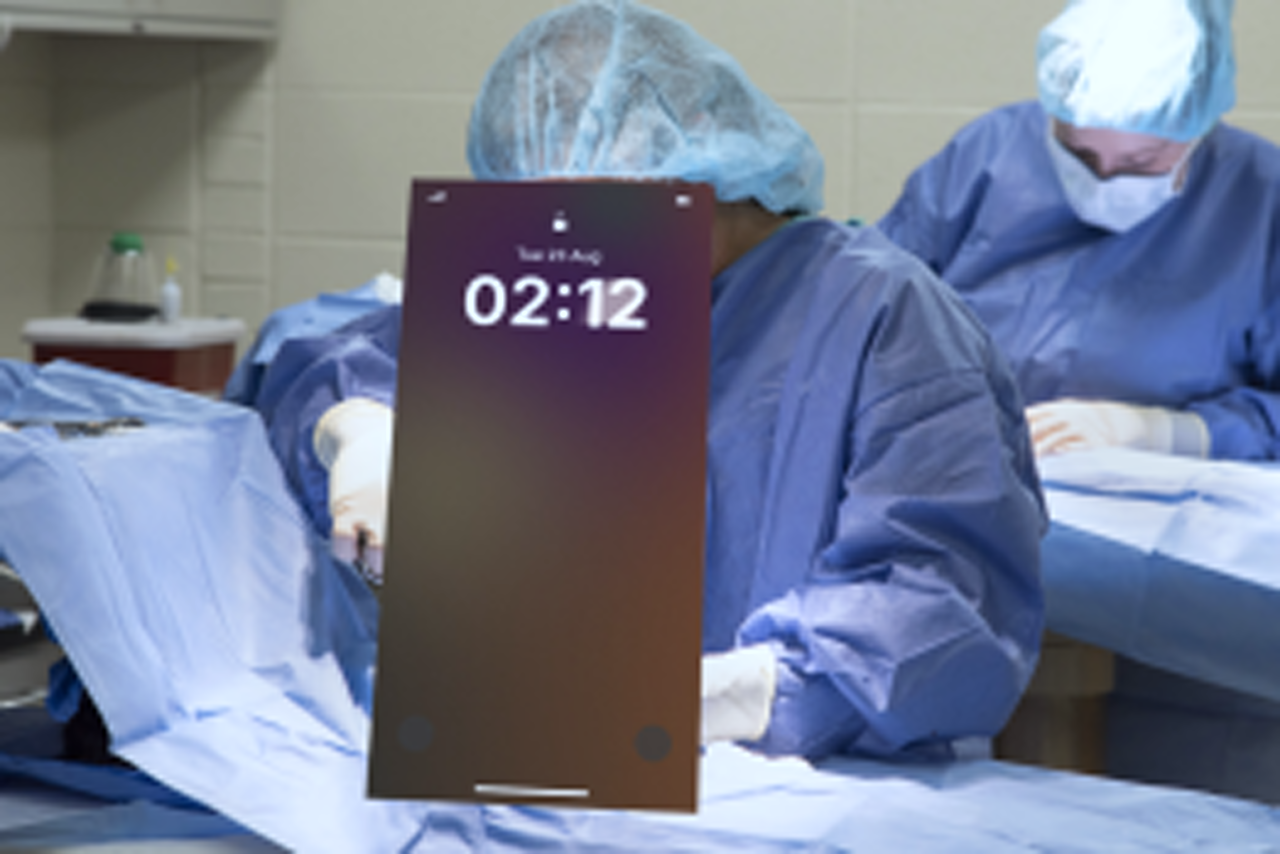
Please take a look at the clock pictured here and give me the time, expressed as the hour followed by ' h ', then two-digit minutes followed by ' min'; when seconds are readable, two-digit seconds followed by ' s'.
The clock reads 2 h 12 min
